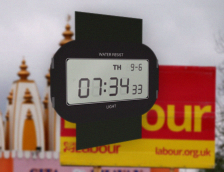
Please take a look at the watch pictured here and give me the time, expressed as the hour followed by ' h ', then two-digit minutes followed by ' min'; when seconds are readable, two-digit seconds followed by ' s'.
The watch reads 7 h 34 min 33 s
